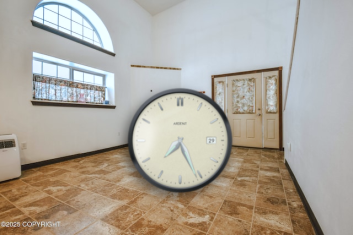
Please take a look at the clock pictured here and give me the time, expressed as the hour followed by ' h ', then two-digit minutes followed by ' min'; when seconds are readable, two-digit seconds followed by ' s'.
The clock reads 7 h 26 min
